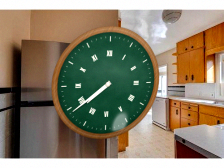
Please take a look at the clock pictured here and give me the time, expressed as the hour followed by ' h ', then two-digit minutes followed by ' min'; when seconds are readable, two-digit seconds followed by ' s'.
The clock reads 7 h 39 min
